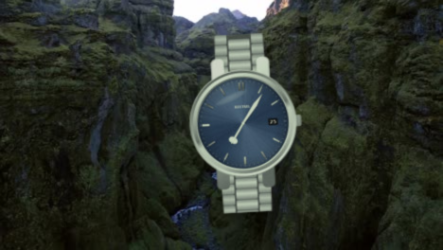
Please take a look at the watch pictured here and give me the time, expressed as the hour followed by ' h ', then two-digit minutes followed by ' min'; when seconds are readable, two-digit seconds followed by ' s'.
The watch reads 7 h 06 min
